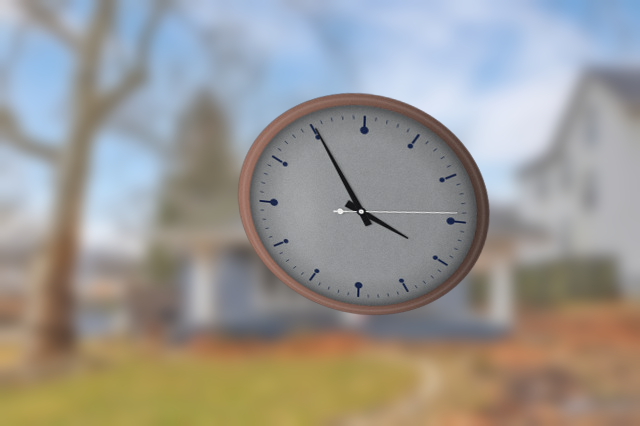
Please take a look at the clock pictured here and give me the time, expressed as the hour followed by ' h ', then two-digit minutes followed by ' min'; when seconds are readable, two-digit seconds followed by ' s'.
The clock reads 3 h 55 min 14 s
